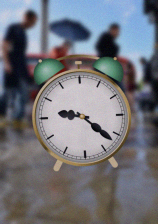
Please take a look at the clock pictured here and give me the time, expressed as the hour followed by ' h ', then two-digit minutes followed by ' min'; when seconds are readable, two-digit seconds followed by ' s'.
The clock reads 9 h 22 min
